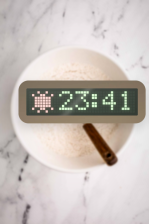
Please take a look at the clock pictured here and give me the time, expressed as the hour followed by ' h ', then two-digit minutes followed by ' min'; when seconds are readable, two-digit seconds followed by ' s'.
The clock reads 23 h 41 min
